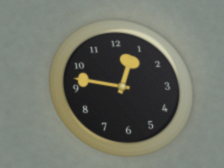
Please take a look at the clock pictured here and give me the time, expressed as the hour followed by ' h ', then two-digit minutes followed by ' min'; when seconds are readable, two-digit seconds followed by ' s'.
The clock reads 12 h 47 min
